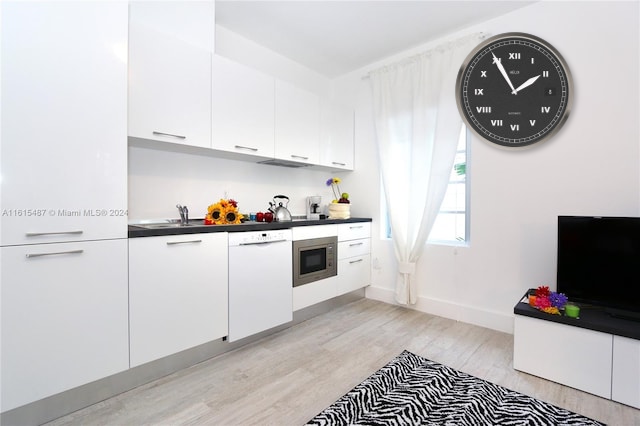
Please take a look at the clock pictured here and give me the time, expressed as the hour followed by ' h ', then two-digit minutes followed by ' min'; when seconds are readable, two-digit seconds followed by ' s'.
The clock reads 1 h 55 min
